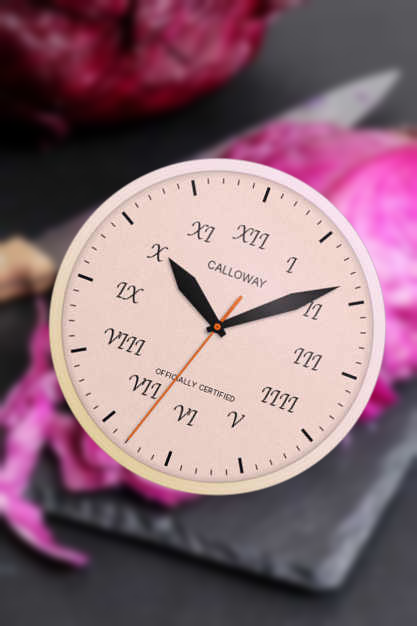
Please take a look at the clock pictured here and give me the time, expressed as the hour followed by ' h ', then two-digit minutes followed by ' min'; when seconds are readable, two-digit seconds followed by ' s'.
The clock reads 10 h 08 min 33 s
